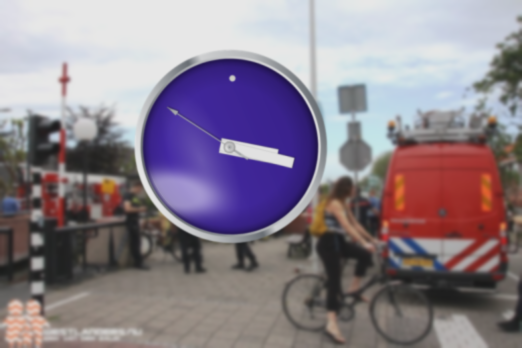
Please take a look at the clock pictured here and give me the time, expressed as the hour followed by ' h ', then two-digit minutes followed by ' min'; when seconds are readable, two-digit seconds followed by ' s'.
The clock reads 3 h 16 min 50 s
